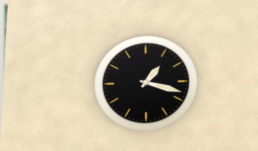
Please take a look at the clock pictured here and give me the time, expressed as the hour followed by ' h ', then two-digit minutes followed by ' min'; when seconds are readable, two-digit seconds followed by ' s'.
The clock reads 1 h 18 min
